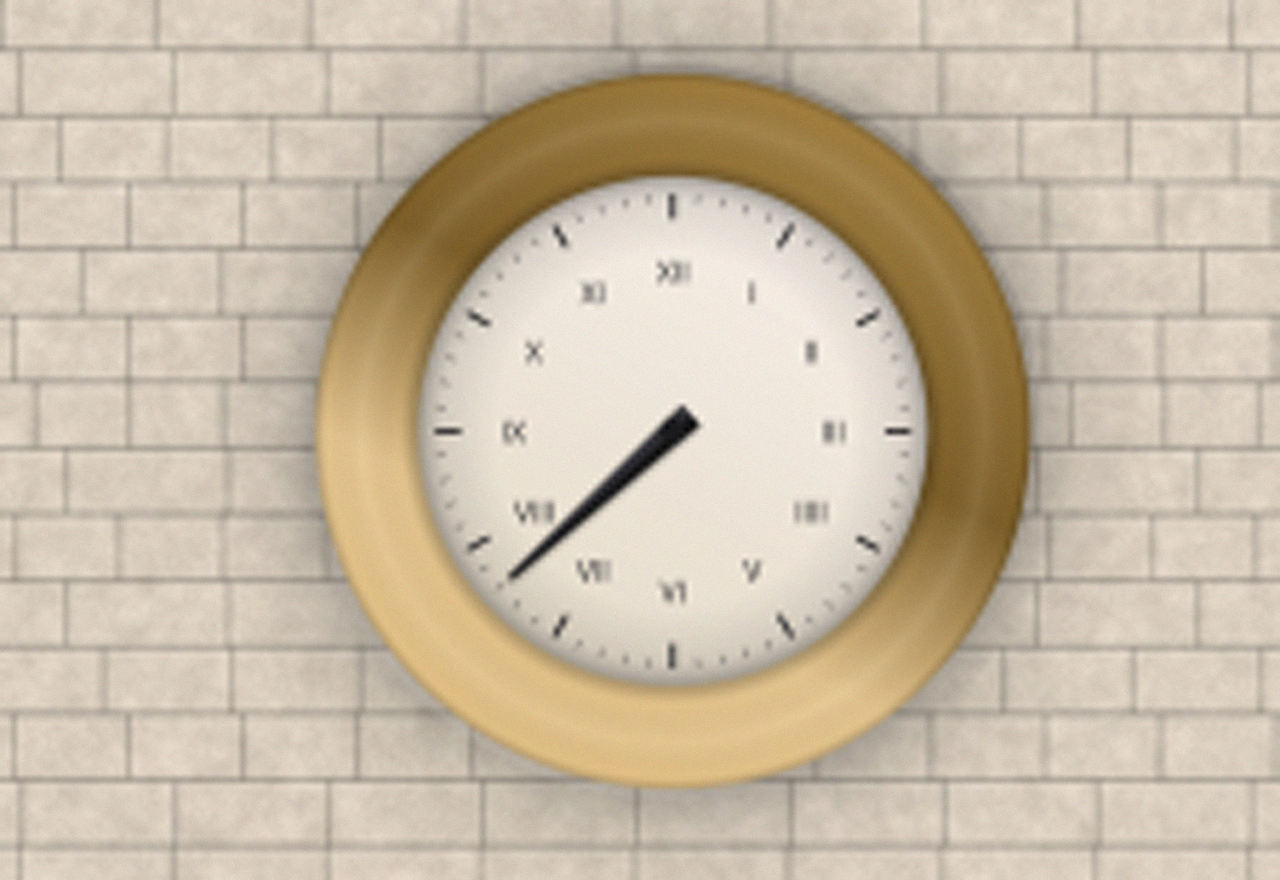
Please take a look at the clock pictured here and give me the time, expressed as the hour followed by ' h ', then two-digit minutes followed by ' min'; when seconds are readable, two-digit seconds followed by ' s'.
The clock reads 7 h 38 min
